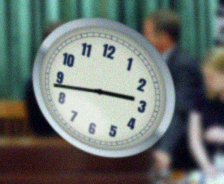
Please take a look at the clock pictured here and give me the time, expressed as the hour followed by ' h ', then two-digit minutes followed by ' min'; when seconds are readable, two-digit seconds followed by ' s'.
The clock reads 2 h 43 min
